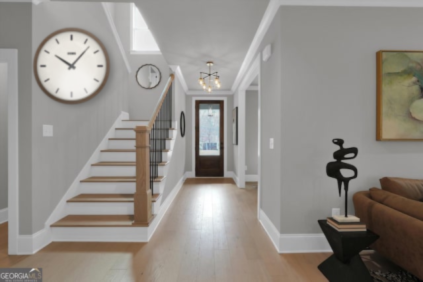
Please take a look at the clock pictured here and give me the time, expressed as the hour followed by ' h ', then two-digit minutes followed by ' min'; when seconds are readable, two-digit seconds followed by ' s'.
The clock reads 10 h 07 min
